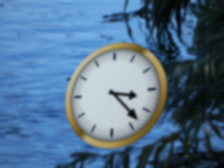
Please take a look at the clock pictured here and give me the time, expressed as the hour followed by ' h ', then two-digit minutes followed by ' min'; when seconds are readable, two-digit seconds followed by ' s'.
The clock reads 3 h 23 min
